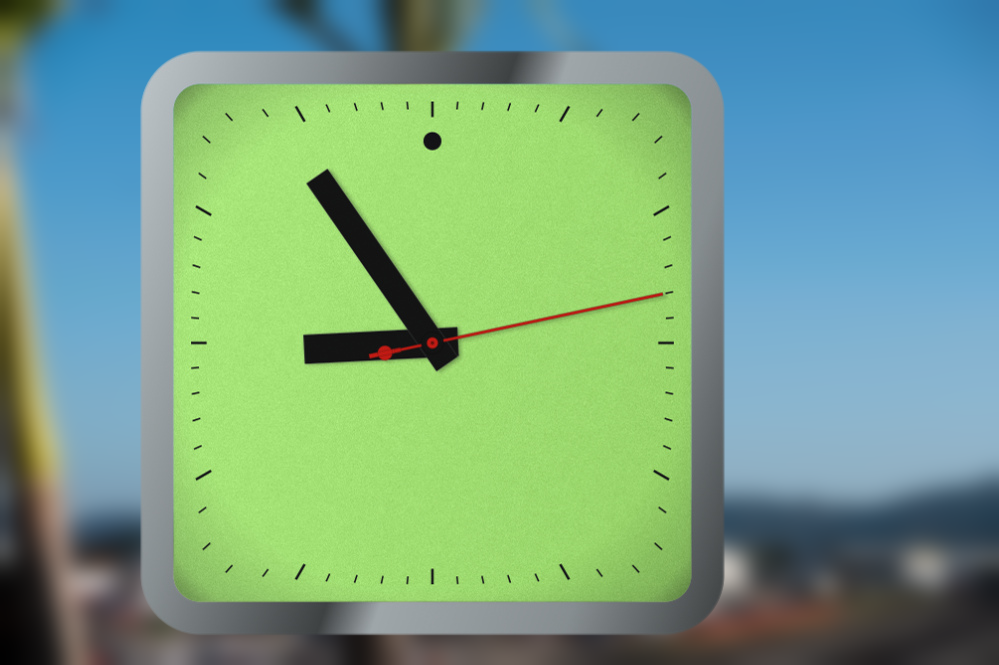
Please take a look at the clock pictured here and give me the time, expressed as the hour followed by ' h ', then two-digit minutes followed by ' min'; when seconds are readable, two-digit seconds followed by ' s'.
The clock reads 8 h 54 min 13 s
